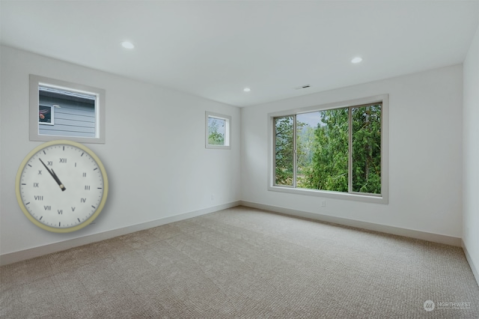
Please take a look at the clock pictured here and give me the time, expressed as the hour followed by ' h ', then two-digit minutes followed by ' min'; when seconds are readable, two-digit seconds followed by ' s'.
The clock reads 10 h 53 min
